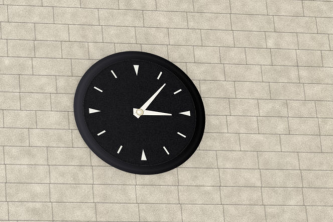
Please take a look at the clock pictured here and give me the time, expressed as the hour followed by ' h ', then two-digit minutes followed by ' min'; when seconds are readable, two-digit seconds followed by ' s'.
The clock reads 3 h 07 min
